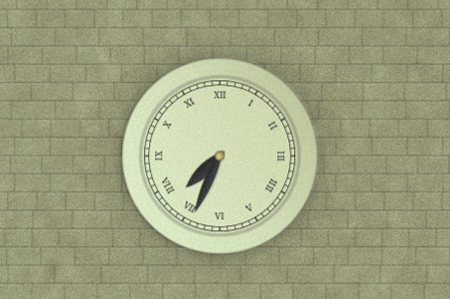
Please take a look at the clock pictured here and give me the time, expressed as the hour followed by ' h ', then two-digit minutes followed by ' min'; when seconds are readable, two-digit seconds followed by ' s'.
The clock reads 7 h 34 min
